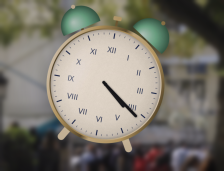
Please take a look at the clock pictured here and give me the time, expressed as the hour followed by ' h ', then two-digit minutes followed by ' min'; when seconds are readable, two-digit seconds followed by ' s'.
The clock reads 4 h 21 min
